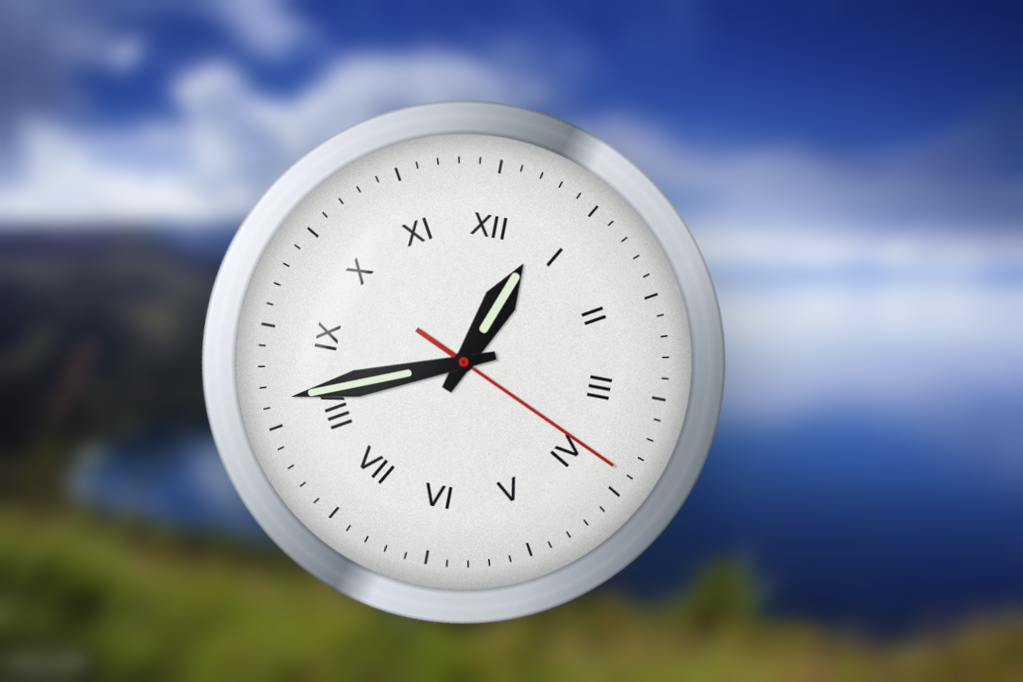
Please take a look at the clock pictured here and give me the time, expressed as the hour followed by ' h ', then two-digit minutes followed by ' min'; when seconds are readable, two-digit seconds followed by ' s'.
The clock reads 12 h 41 min 19 s
